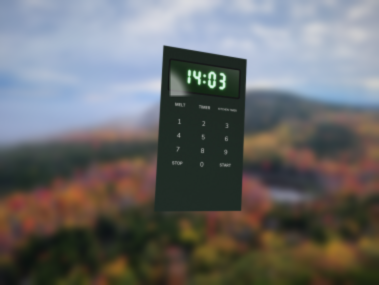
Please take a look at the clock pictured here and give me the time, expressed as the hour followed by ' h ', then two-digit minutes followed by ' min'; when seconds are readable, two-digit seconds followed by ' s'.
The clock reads 14 h 03 min
